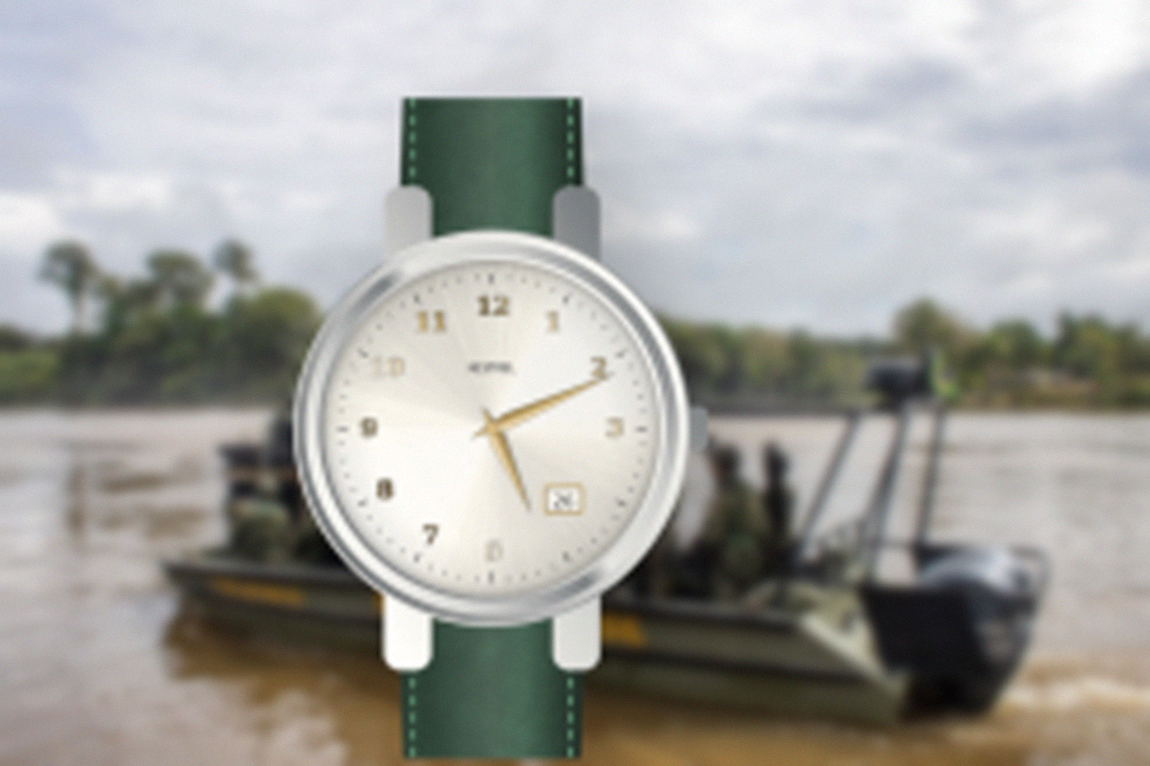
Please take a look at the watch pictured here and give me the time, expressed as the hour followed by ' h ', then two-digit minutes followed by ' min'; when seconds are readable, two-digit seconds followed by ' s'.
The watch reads 5 h 11 min
